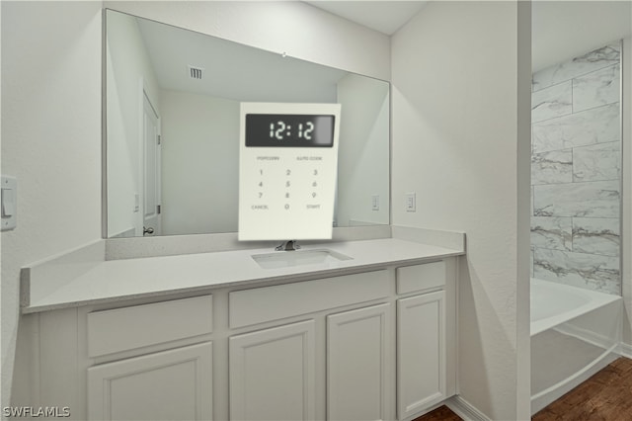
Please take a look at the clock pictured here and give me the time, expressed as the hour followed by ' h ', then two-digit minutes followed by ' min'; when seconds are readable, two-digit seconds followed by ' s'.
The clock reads 12 h 12 min
